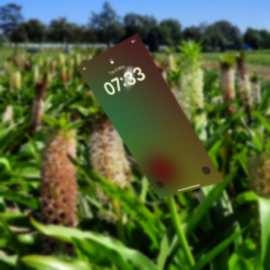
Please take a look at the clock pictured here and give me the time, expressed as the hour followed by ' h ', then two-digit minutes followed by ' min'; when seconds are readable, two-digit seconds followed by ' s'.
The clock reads 7 h 33 min
